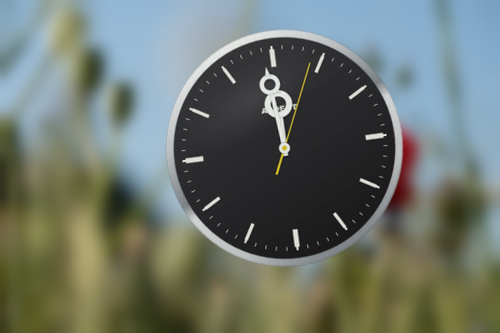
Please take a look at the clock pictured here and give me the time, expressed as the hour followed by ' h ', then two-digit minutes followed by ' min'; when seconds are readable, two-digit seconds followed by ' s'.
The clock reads 11 h 59 min 04 s
